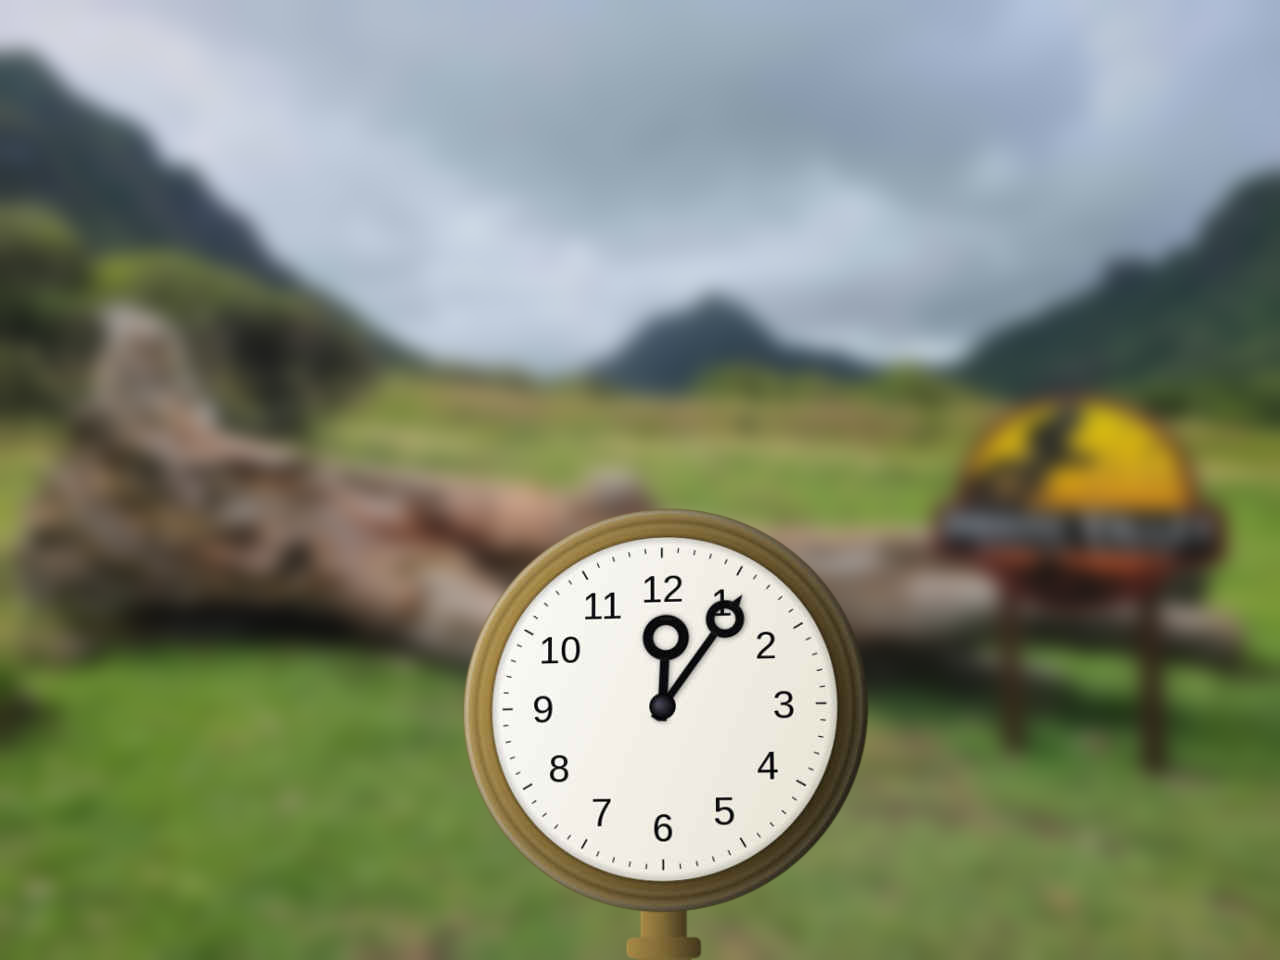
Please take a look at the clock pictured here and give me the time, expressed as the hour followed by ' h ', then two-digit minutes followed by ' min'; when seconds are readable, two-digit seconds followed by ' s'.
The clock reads 12 h 06 min
